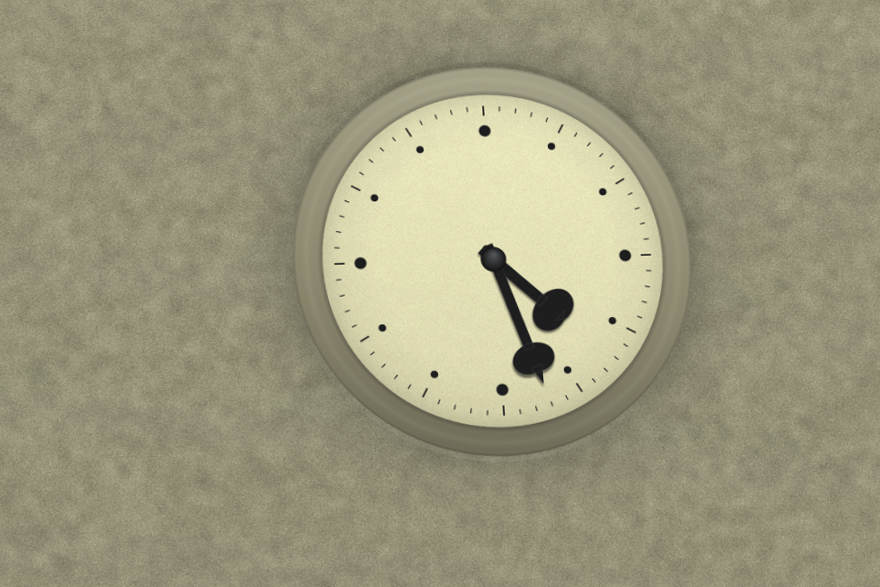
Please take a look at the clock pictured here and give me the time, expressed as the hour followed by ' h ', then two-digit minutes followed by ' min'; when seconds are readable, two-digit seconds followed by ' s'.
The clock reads 4 h 27 min
